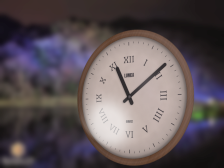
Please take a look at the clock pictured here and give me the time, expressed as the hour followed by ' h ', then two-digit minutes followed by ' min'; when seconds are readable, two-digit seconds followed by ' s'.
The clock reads 11 h 09 min
